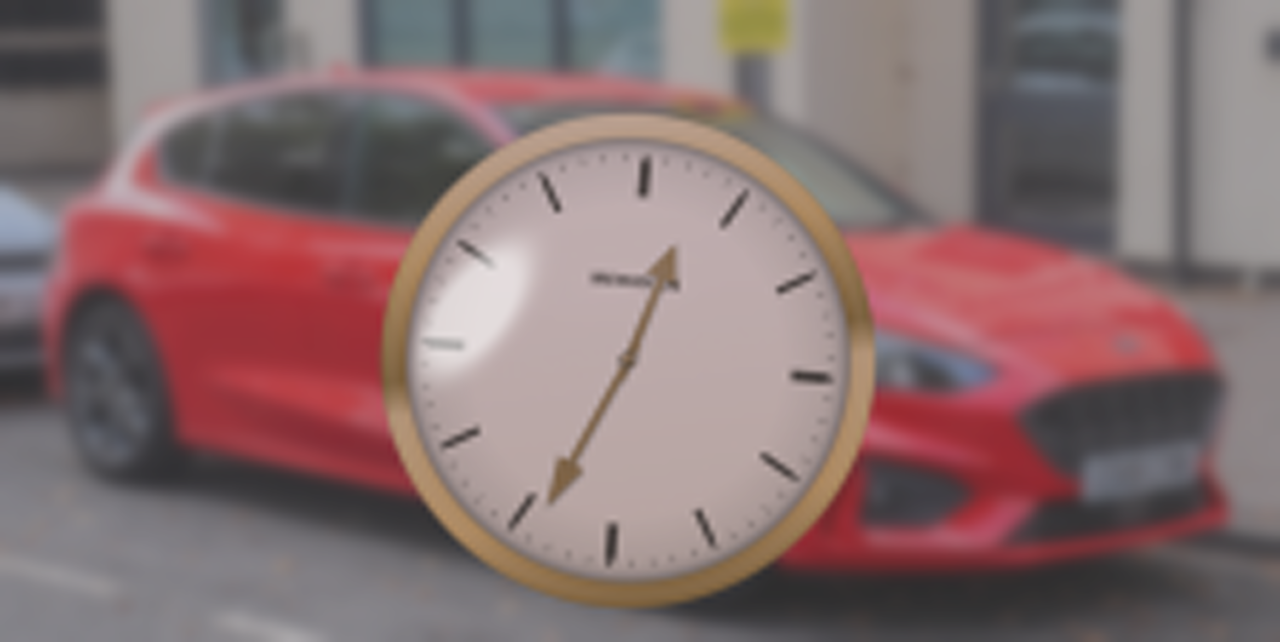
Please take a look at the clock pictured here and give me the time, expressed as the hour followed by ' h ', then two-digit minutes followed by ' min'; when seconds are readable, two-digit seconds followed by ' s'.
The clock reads 12 h 34 min
